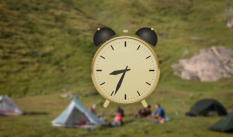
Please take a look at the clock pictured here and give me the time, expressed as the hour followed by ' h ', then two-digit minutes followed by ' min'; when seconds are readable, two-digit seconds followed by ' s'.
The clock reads 8 h 34 min
